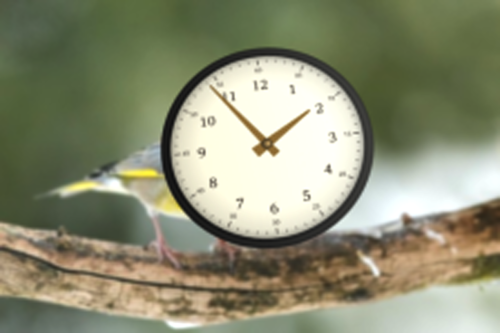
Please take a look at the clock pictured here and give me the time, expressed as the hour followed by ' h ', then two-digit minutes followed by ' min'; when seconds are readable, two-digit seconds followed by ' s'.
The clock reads 1 h 54 min
